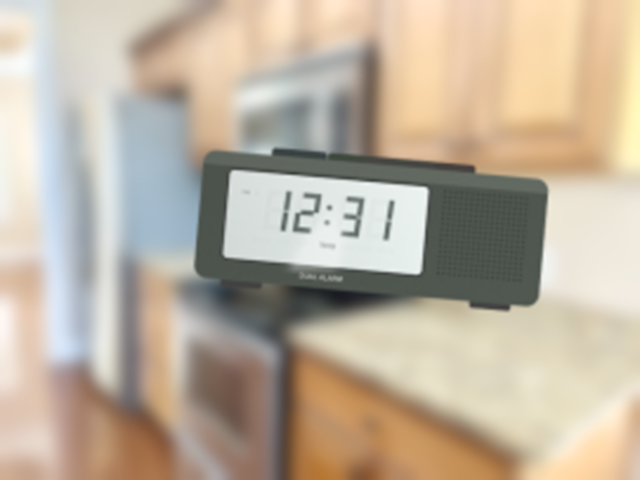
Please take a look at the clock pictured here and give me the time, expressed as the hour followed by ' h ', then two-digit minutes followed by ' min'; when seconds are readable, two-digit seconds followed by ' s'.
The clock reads 12 h 31 min
